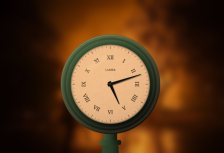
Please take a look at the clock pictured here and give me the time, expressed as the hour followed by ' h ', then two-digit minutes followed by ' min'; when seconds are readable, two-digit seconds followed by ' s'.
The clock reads 5 h 12 min
